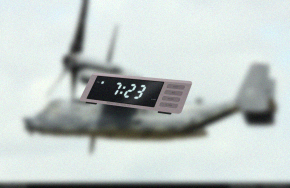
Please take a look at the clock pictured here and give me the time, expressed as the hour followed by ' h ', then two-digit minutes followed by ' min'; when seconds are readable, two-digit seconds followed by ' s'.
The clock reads 7 h 23 min
